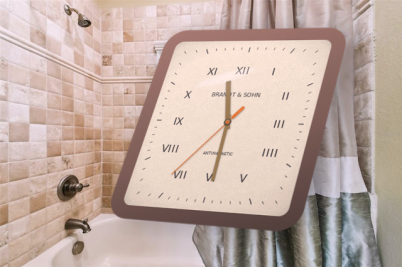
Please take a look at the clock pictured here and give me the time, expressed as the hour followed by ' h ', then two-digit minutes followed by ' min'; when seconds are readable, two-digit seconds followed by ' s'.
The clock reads 11 h 29 min 36 s
